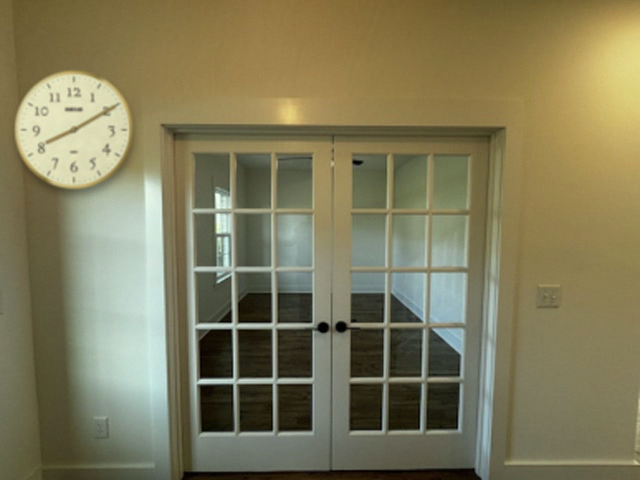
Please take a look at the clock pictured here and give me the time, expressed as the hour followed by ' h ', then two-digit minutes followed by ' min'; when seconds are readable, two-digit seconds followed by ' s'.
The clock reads 8 h 10 min
